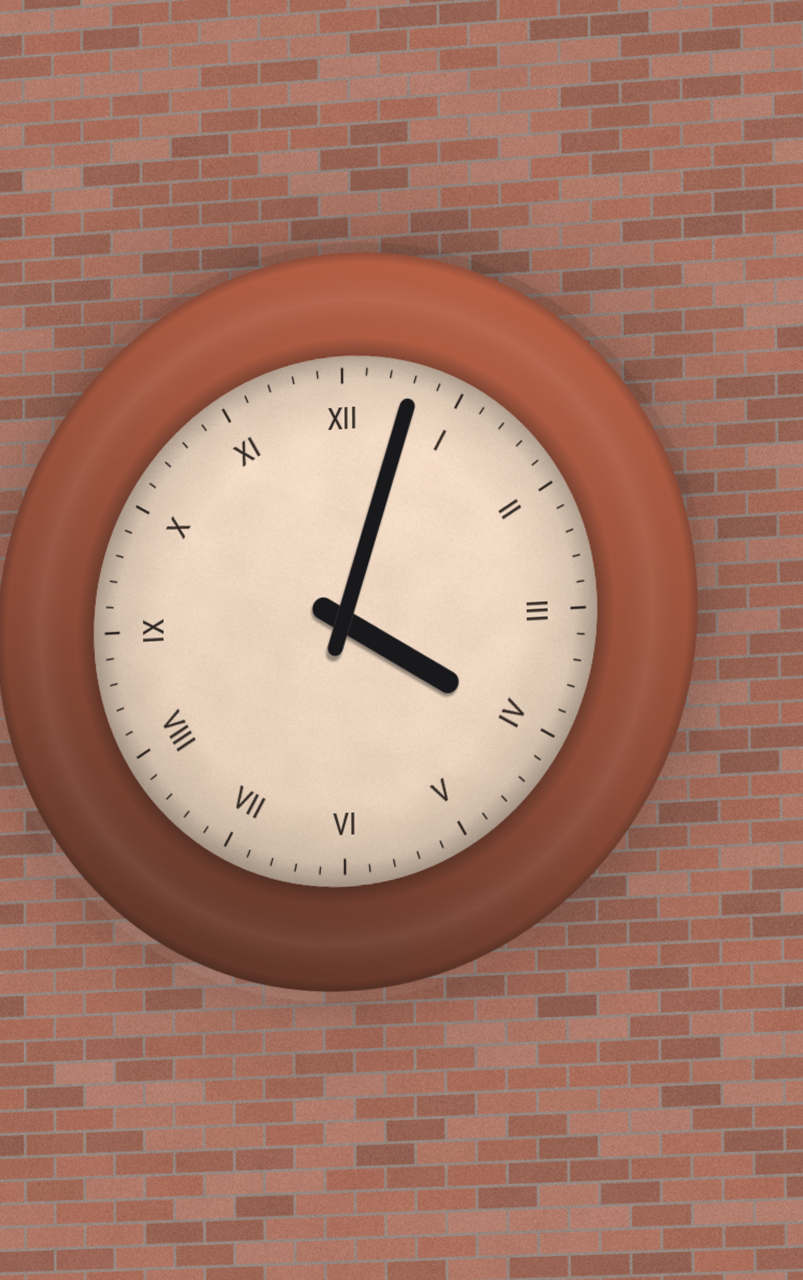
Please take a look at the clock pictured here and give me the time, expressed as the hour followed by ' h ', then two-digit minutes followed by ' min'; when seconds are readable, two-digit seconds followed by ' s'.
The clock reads 4 h 03 min
